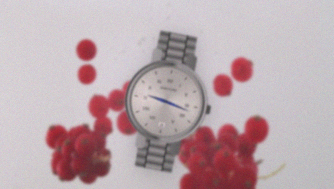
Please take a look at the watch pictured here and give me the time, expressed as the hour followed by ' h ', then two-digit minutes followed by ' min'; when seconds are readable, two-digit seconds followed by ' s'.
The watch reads 9 h 17 min
